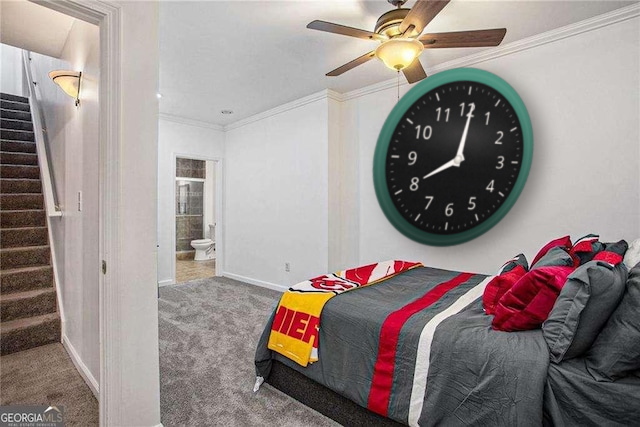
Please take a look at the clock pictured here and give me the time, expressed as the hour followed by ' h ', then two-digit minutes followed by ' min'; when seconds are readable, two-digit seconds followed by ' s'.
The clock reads 8 h 01 min
